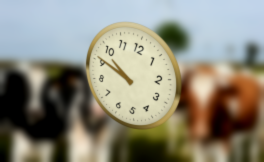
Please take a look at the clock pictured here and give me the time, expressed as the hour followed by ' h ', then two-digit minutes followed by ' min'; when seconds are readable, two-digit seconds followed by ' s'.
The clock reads 9 h 46 min
